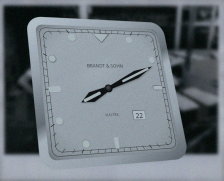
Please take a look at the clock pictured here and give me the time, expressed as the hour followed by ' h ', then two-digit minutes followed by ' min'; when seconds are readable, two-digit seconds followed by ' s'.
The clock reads 8 h 11 min
